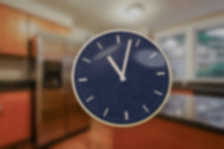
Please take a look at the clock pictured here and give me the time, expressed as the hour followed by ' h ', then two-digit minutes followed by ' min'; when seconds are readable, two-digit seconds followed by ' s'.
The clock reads 11 h 03 min
